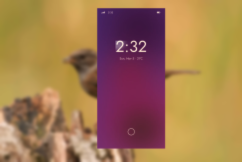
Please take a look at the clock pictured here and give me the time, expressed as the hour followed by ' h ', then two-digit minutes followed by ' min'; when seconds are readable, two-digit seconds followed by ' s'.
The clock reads 2 h 32 min
